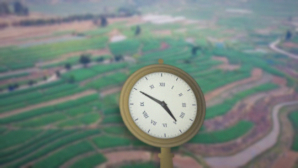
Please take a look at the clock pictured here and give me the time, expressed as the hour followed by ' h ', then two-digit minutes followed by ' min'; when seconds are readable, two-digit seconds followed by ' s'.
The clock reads 4 h 50 min
